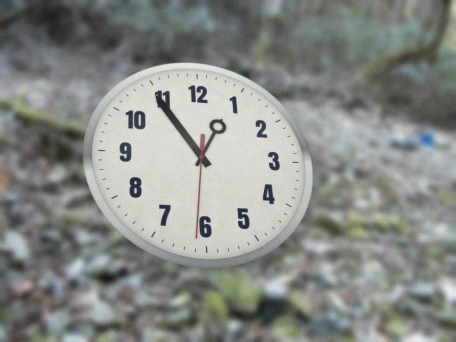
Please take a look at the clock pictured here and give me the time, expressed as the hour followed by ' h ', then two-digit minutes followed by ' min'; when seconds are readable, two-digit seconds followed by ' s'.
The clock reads 12 h 54 min 31 s
